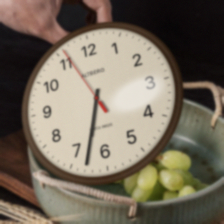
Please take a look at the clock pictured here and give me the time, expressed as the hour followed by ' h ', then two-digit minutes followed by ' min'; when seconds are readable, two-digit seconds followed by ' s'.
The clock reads 6 h 32 min 56 s
